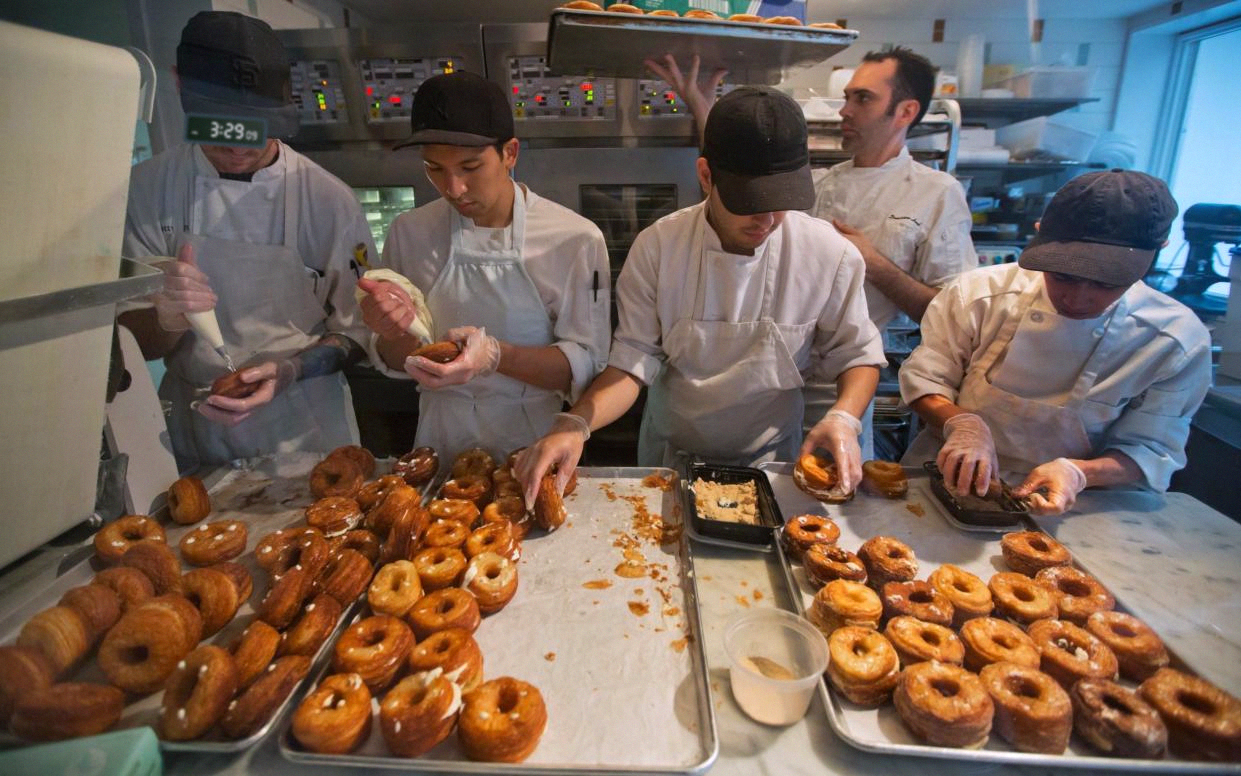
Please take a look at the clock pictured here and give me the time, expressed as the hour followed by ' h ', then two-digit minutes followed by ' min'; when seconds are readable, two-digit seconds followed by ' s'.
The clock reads 3 h 29 min
